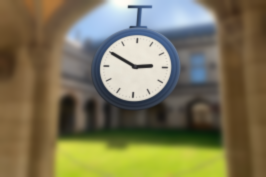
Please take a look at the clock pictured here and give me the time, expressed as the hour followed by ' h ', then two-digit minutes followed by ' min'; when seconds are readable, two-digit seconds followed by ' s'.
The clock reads 2 h 50 min
